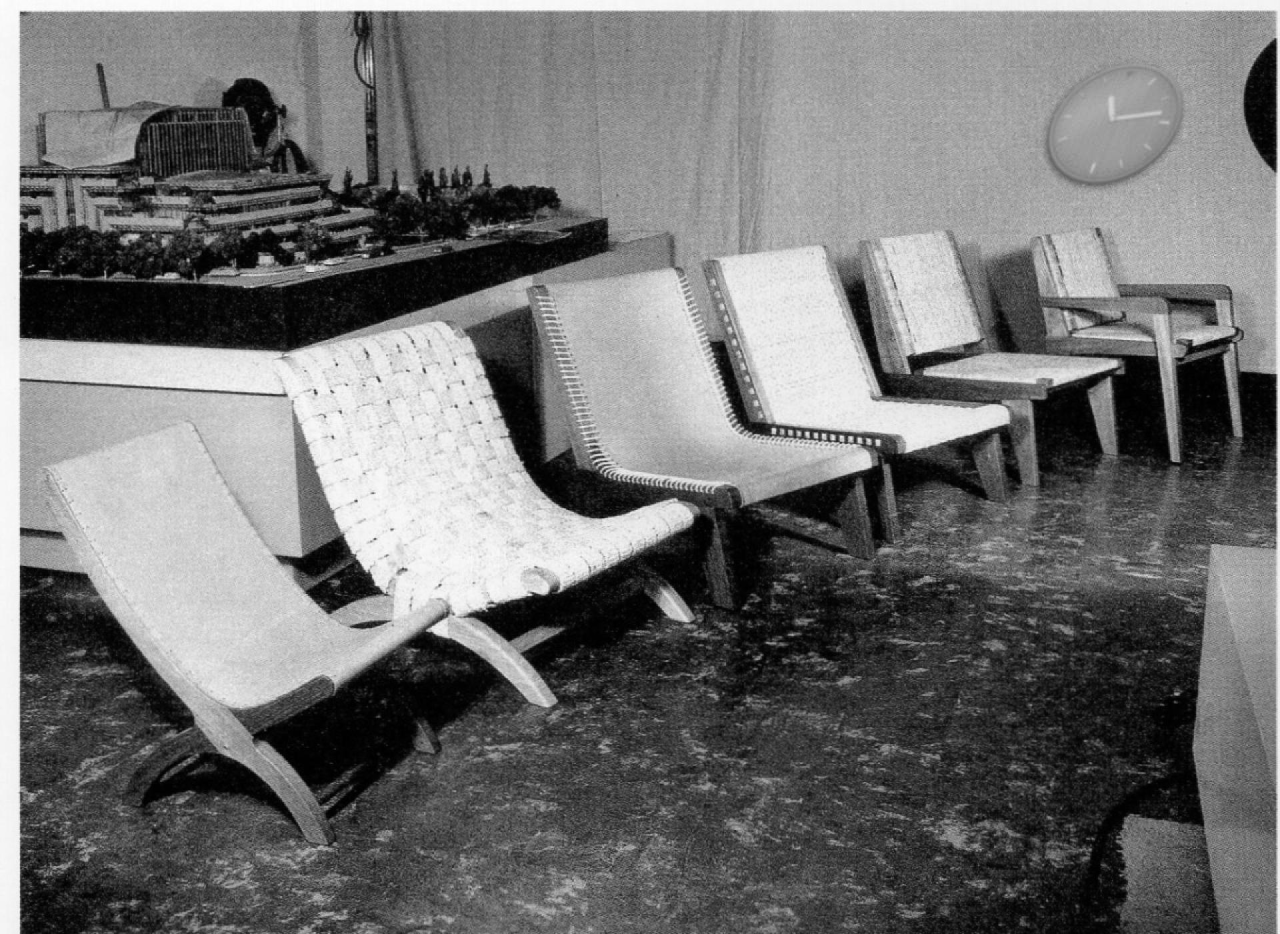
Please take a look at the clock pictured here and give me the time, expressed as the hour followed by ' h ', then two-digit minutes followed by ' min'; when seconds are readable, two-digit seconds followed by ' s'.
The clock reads 11 h 13 min
